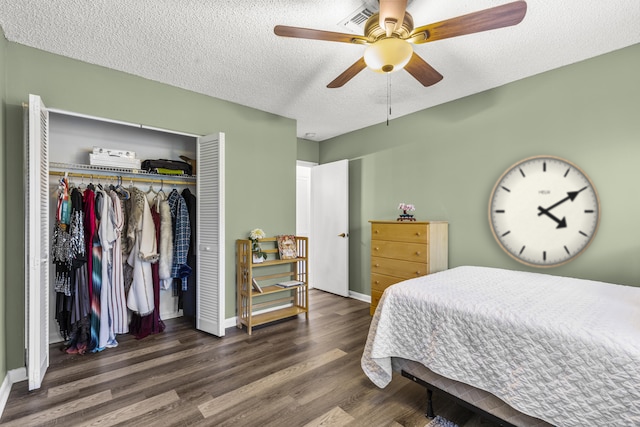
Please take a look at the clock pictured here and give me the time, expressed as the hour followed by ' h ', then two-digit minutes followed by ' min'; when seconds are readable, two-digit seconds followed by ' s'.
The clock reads 4 h 10 min
